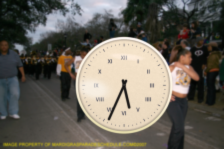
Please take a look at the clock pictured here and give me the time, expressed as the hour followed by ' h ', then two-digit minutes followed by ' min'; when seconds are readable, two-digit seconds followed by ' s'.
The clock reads 5 h 34 min
